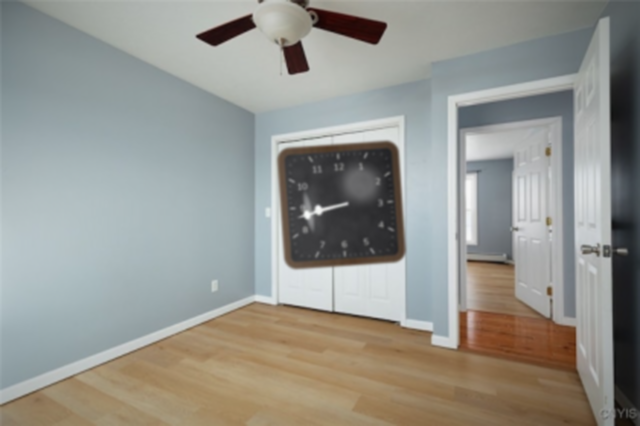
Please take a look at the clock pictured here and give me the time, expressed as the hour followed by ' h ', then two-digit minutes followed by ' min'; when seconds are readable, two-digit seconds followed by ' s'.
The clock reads 8 h 43 min
